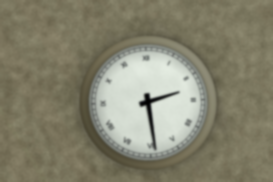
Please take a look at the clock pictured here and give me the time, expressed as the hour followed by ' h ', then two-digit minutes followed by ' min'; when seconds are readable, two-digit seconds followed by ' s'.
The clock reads 2 h 29 min
